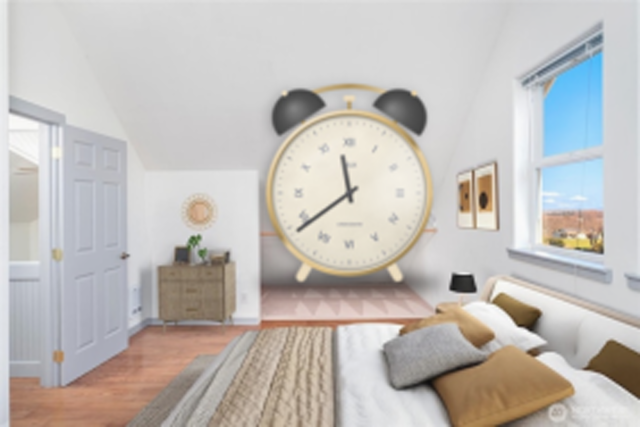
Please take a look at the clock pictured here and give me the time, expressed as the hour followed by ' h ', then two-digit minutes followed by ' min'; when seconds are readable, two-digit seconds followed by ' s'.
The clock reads 11 h 39 min
